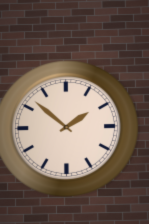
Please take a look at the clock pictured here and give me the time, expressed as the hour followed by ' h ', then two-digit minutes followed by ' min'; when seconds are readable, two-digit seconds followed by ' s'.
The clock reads 1 h 52 min
